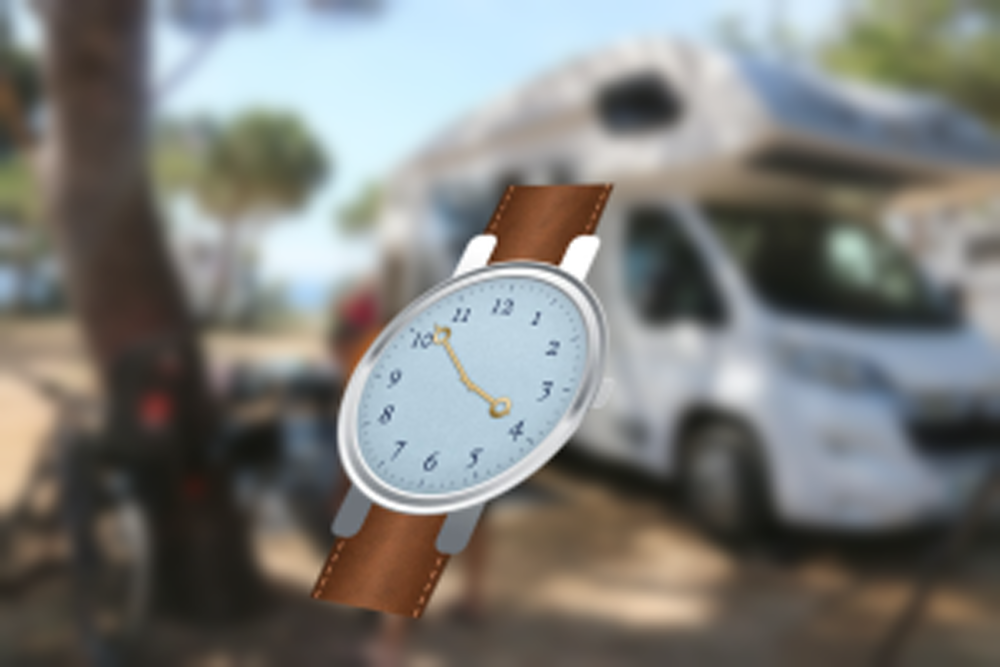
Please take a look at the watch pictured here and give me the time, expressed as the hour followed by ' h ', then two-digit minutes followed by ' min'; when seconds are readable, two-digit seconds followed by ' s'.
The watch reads 3 h 52 min
